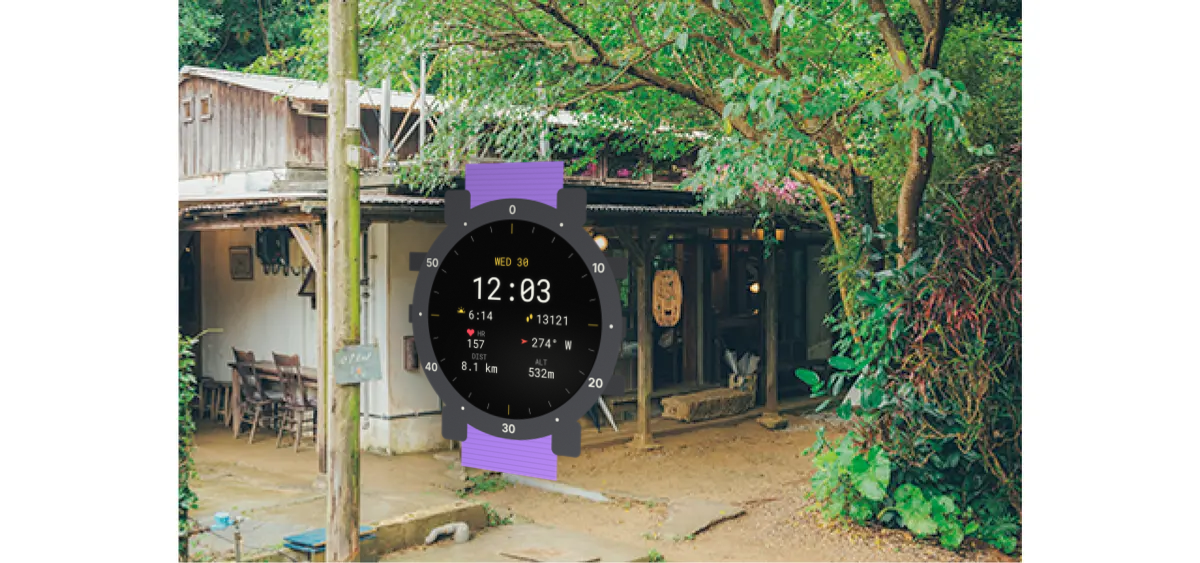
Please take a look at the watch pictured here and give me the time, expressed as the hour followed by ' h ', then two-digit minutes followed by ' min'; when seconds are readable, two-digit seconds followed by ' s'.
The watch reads 12 h 03 min
